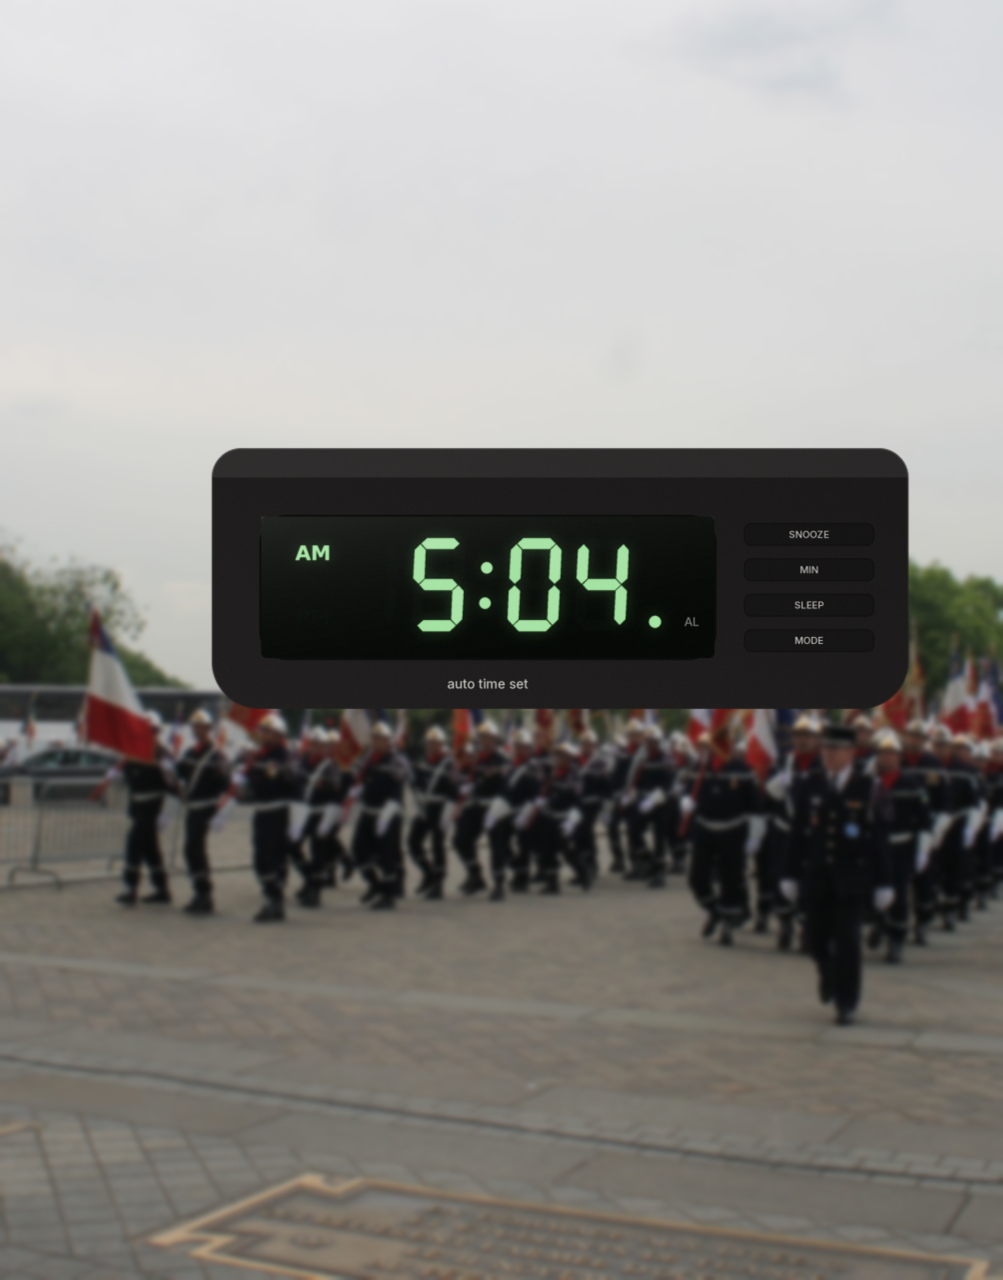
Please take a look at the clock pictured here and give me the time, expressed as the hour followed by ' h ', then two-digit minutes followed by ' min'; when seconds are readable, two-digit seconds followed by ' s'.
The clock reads 5 h 04 min
